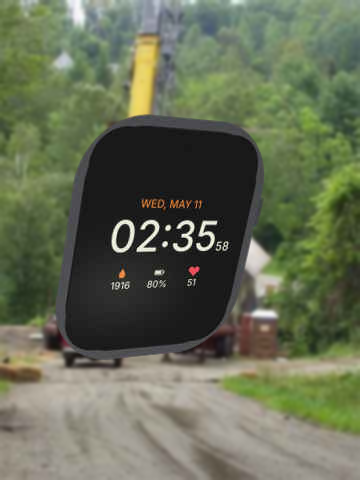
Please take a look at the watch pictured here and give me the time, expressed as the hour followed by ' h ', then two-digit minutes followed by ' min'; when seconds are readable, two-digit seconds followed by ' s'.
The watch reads 2 h 35 min 58 s
